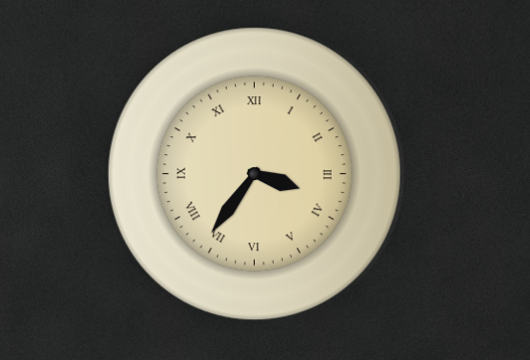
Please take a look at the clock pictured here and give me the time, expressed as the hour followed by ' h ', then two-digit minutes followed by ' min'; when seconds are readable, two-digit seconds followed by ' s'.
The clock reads 3 h 36 min
